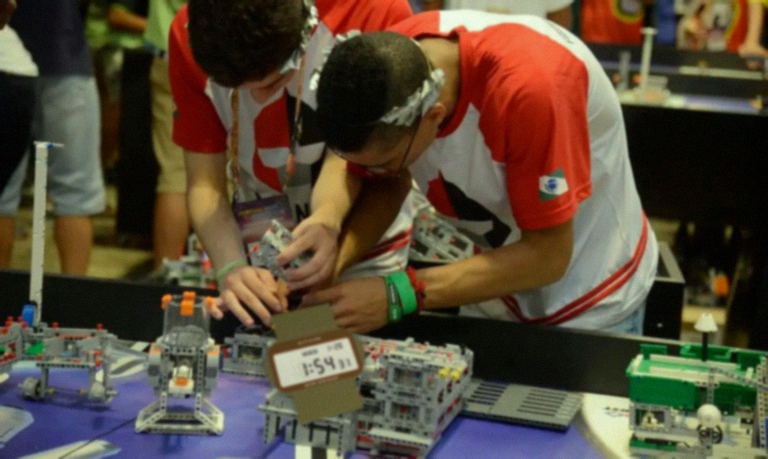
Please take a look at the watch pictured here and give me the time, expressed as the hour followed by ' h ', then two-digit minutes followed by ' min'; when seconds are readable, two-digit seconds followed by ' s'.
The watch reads 1 h 54 min
